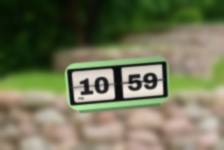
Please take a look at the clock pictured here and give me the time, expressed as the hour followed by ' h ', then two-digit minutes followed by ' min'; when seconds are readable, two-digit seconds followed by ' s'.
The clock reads 10 h 59 min
